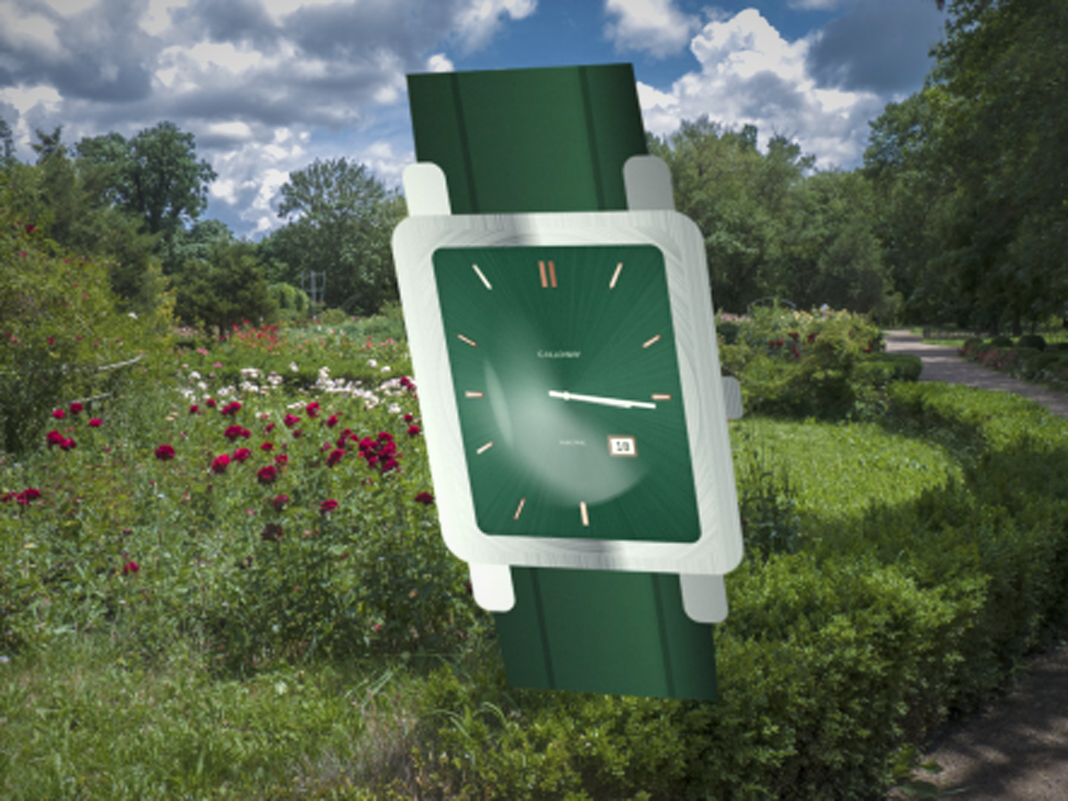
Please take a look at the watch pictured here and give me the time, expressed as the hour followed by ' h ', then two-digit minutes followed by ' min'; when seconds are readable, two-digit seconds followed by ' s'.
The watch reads 3 h 16 min
